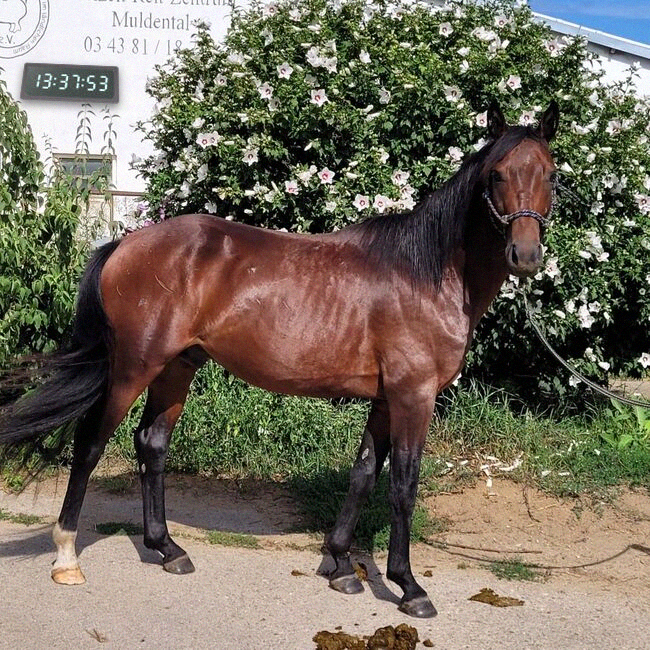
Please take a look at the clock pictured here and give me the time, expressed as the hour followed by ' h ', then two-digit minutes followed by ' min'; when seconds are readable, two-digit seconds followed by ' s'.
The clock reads 13 h 37 min 53 s
